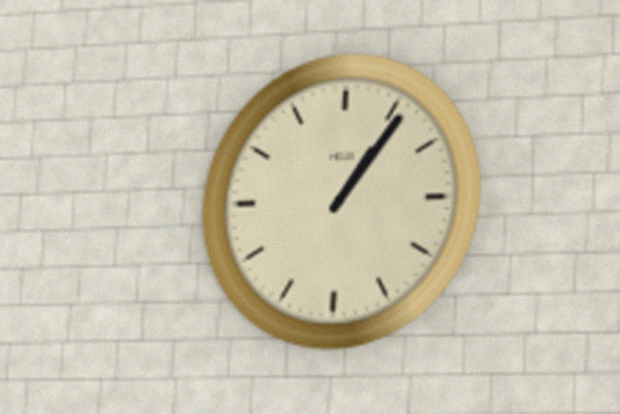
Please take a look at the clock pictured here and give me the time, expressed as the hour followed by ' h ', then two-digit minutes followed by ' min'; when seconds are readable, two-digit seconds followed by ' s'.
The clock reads 1 h 06 min
